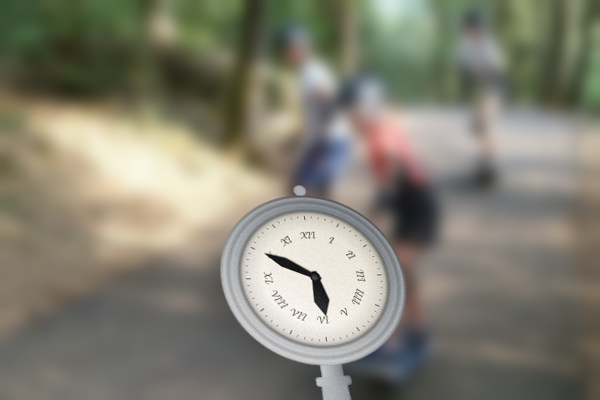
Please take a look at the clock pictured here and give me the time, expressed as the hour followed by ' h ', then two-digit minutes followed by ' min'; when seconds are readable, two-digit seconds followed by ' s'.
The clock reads 5 h 50 min
